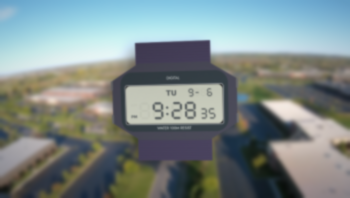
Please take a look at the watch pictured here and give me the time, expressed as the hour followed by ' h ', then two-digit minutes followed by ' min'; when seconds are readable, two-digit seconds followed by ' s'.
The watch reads 9 h 28 min 35 s
